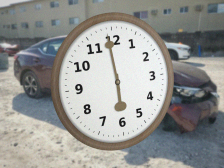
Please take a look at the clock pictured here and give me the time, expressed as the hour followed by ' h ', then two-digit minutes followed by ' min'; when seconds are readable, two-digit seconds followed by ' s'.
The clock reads 5 h 59 min
